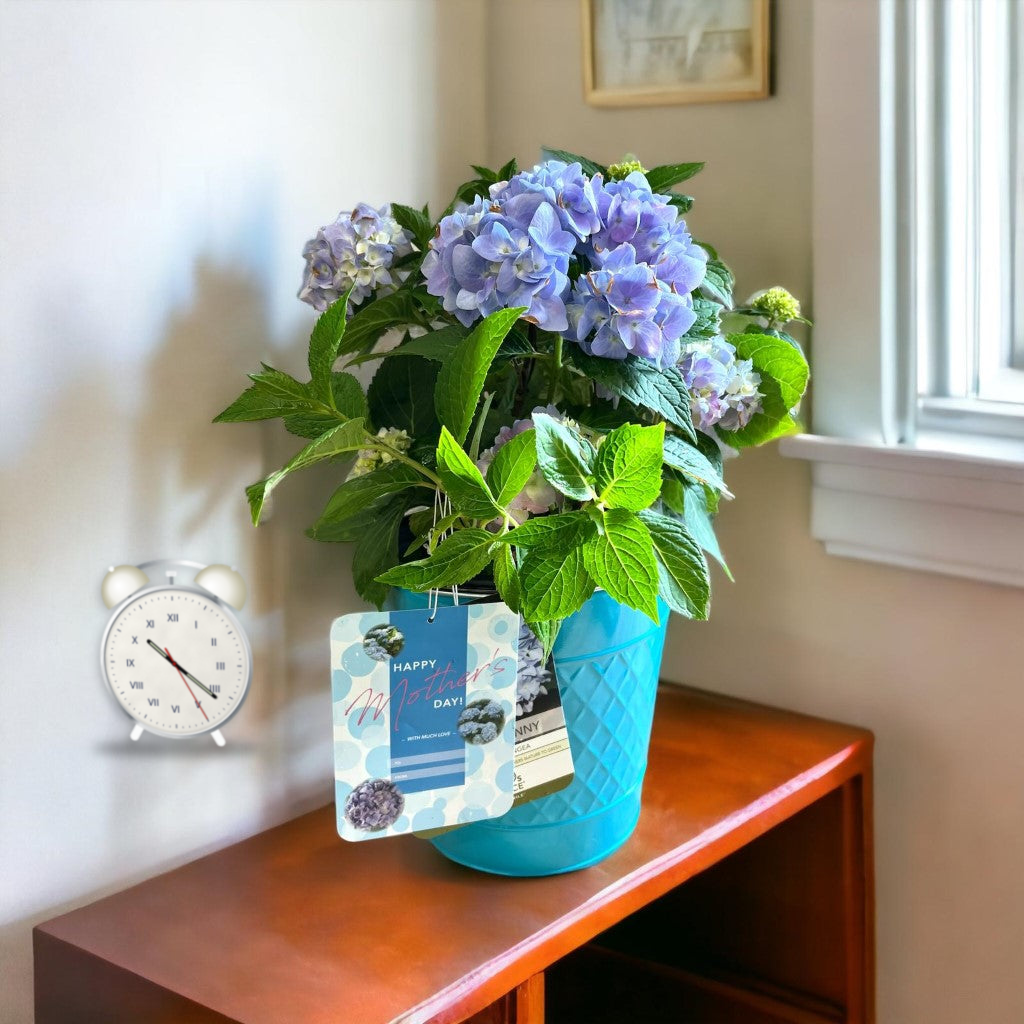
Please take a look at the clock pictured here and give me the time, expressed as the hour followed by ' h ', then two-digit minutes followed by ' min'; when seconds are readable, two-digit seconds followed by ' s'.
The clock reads 10 h 21 min 25 s
